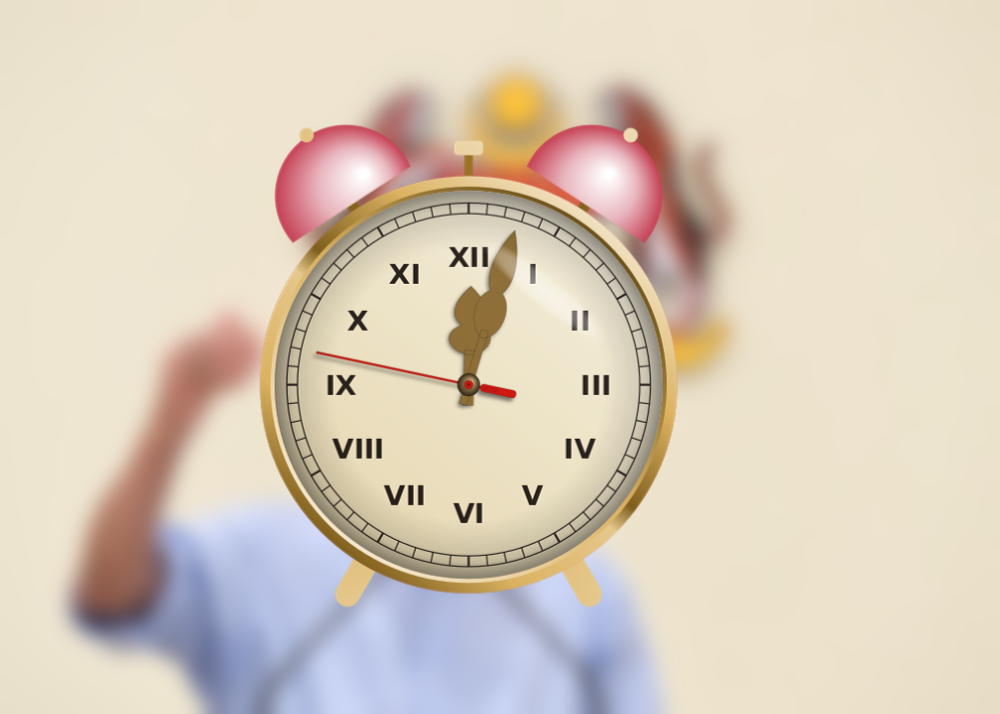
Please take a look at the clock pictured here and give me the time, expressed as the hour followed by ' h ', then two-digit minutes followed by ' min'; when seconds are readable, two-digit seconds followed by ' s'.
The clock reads 12 h 02 min 47 s
